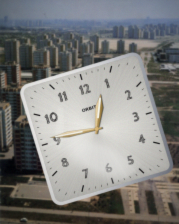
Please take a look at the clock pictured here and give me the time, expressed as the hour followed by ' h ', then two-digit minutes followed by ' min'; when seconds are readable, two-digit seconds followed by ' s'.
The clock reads 12 h 46 min
